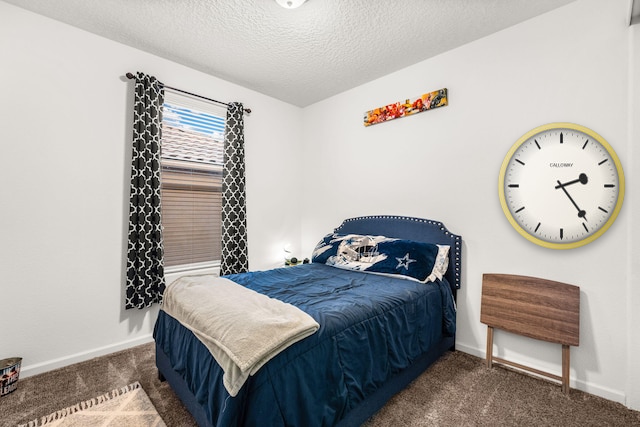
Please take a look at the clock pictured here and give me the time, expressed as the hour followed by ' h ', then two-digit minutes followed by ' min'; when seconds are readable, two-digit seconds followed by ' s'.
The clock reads 2 h 24 min
